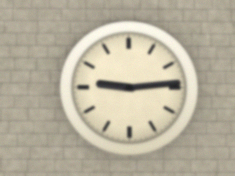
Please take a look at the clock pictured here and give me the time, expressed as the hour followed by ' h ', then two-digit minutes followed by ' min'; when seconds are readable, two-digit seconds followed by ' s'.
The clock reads 9 h 14 min
